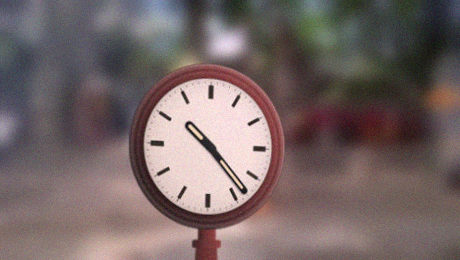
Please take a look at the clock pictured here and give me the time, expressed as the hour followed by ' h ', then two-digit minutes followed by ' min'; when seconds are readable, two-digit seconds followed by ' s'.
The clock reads 10 h 23 min
